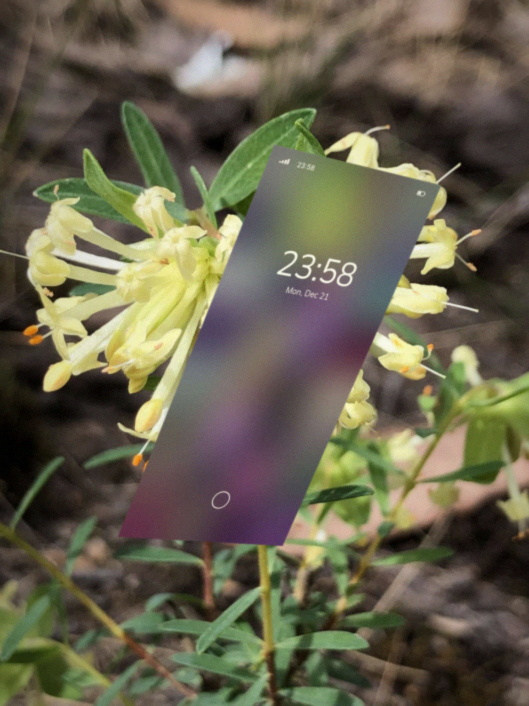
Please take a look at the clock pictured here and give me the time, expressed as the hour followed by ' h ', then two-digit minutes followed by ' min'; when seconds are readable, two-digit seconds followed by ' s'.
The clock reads 23 h 58 min
